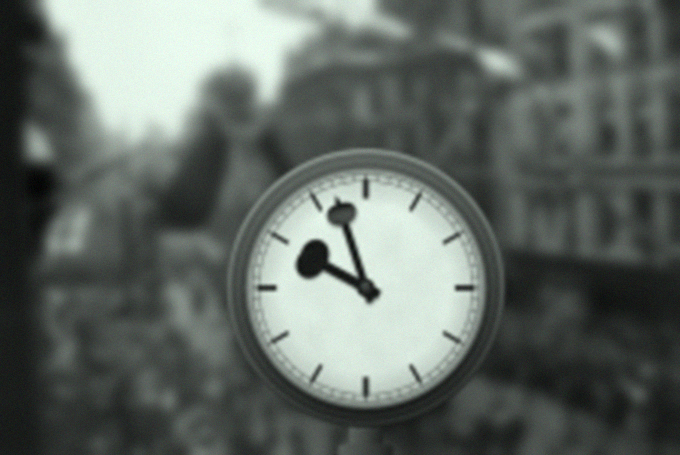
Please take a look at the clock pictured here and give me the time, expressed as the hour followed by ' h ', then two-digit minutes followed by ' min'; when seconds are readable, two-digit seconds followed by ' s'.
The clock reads 9 h 57 min
